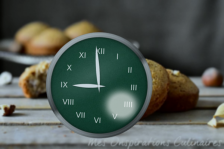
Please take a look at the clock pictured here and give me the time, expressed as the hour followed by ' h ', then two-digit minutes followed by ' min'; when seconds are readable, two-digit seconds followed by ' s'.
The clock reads 8 h 59 min
